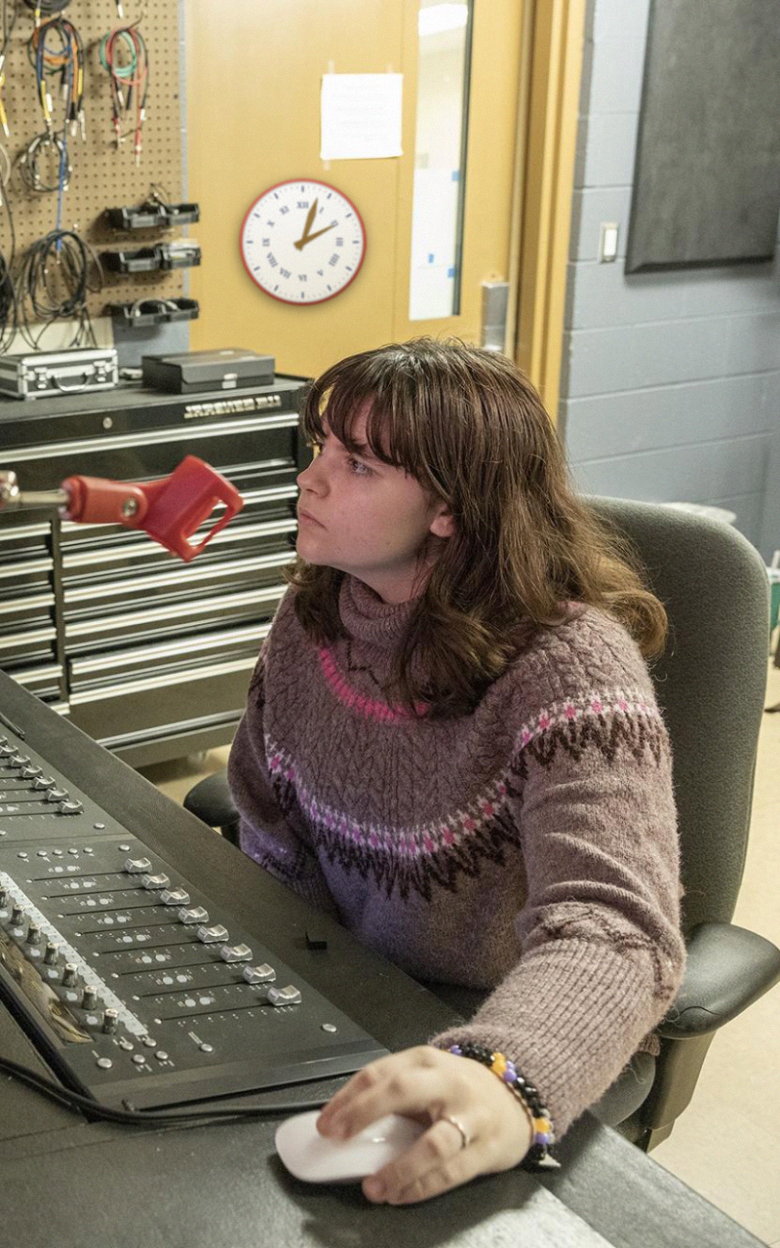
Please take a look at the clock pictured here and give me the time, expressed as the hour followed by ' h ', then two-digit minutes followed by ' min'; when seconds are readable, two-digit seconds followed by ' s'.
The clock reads 2 h 03 min
